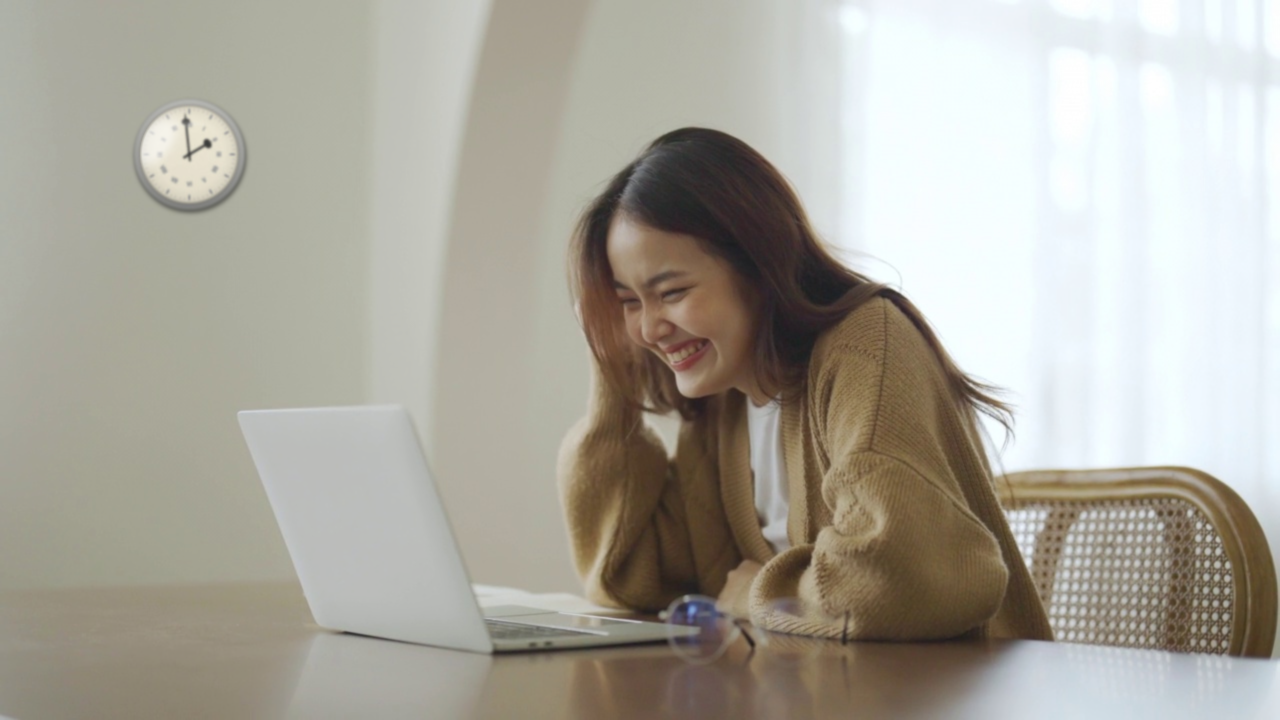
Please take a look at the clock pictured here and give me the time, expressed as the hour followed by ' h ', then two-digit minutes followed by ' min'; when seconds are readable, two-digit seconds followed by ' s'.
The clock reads 1 h 59 min
